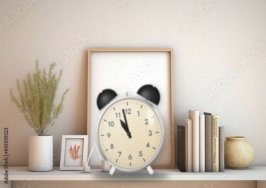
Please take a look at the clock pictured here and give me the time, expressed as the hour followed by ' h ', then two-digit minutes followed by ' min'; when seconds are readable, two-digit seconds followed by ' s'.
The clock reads 10 h 58 min
